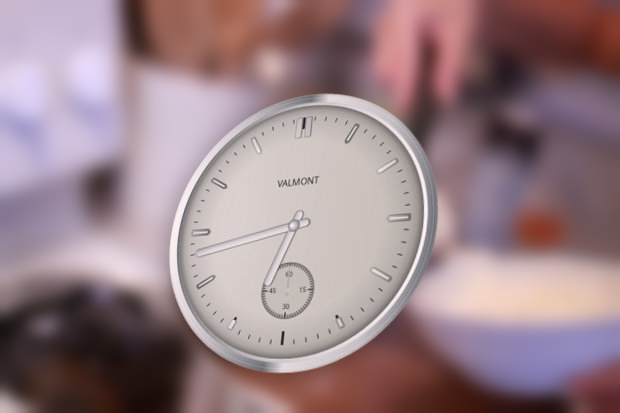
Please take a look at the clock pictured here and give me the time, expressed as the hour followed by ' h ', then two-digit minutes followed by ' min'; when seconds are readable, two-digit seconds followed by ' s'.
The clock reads 6 h 43 min
